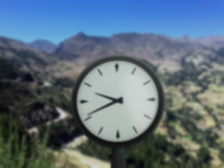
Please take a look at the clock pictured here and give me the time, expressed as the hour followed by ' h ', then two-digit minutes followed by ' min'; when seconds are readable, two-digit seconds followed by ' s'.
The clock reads 9 h 41 min
